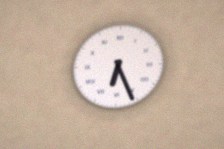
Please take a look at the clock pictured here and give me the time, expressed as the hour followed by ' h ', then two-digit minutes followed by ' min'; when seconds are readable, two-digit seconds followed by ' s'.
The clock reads 6 h 26 min
